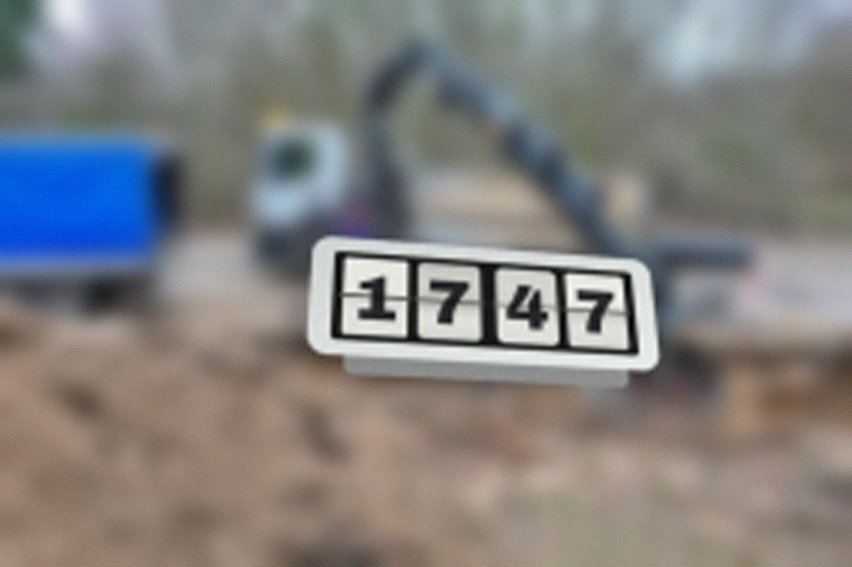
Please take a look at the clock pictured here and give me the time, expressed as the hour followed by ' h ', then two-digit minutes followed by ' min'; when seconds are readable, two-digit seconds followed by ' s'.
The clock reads 17 h 47 min
